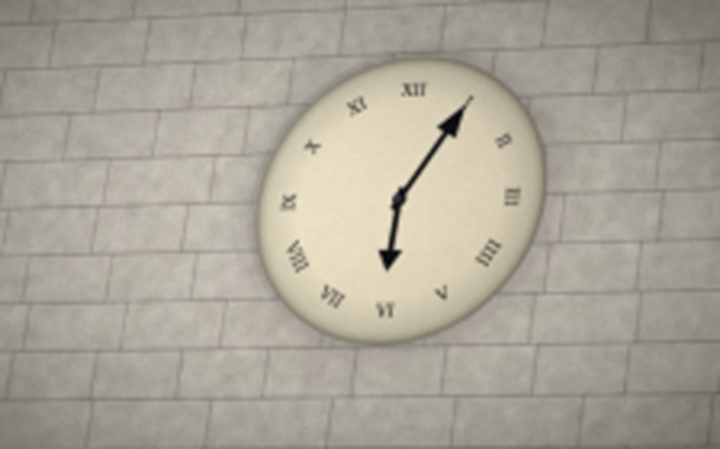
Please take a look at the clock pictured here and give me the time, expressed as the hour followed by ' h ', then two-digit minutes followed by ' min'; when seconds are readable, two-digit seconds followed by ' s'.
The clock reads 6 h 05 min
